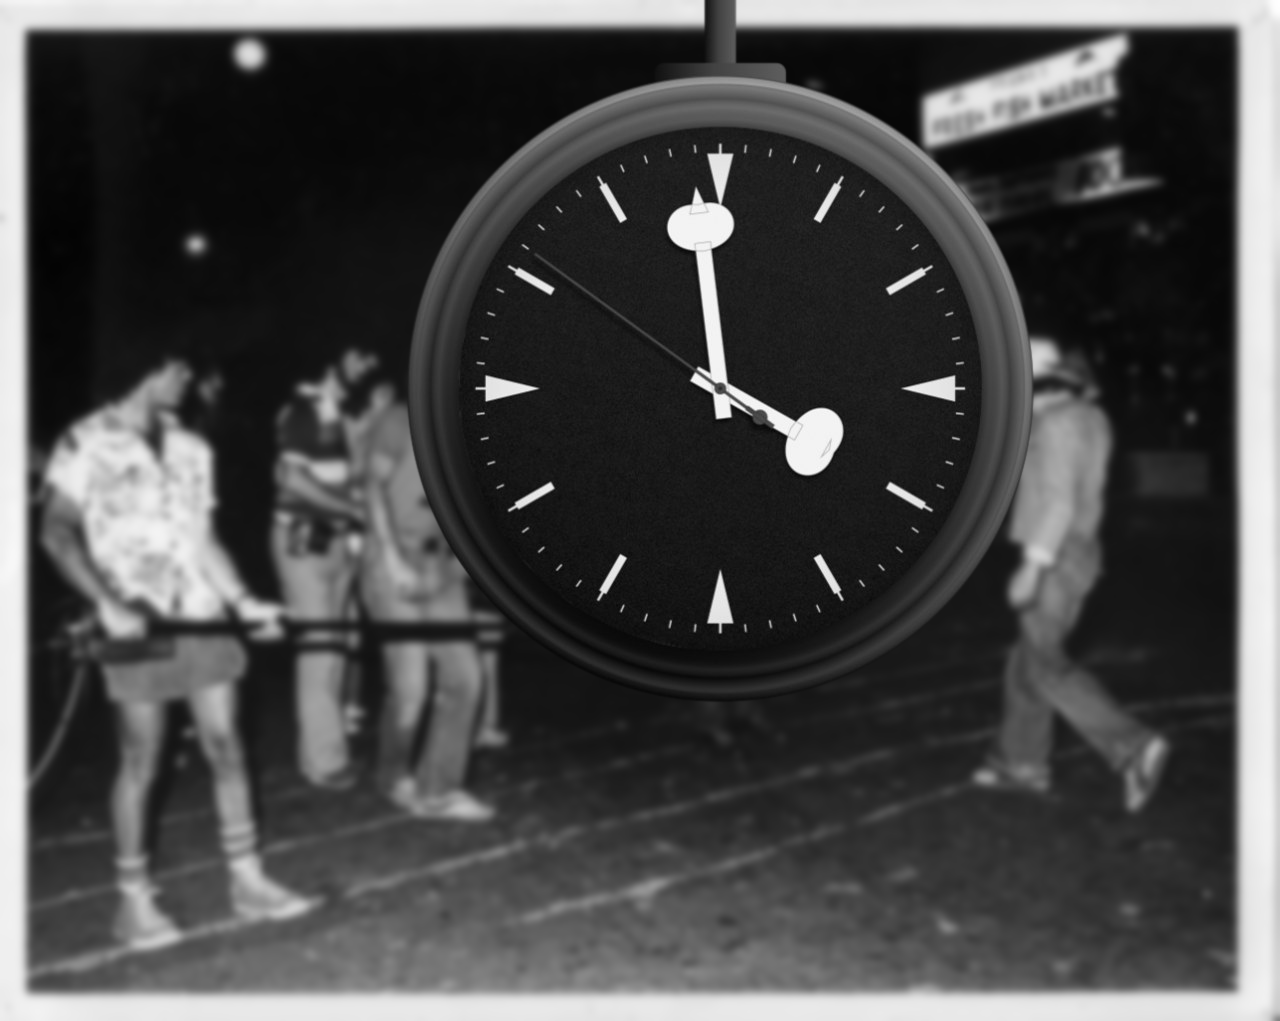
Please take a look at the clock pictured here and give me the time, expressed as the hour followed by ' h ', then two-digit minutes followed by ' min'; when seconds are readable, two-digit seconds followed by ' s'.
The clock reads 3 h 58 min 51 s
